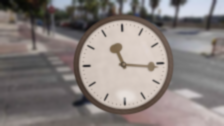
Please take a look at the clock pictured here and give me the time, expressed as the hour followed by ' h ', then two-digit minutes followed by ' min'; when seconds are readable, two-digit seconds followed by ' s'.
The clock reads 11 h 16 min
